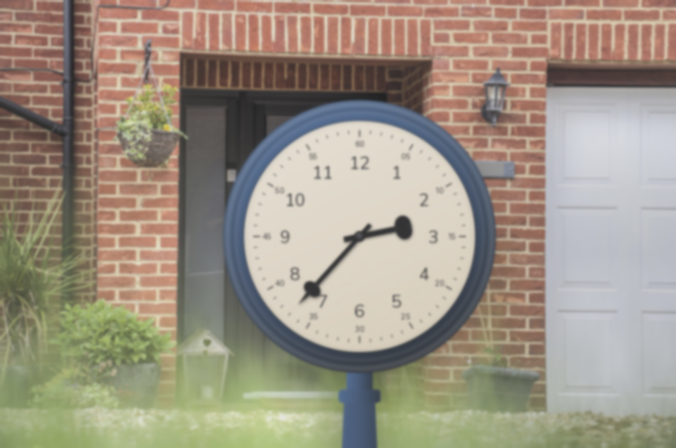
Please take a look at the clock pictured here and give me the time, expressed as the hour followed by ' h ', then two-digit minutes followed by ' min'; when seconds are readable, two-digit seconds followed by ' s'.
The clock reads 2 h 37 min
